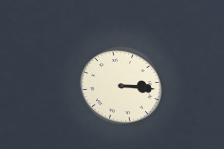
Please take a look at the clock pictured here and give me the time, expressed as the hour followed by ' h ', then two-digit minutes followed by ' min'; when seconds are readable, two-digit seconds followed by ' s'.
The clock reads 3 h 17 min
